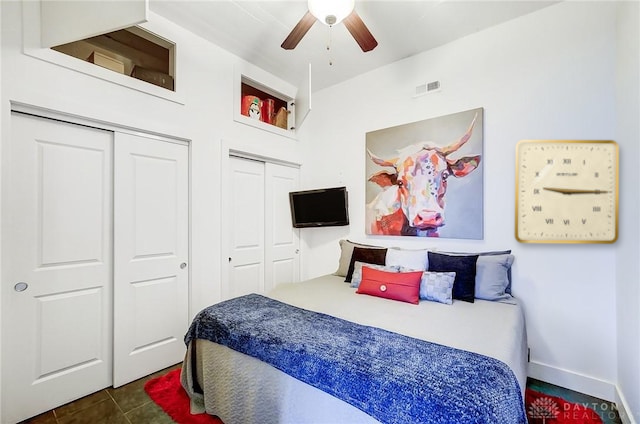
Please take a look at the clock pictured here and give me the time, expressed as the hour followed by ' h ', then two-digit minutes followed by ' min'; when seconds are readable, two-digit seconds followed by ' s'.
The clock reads 9 h 15 min
